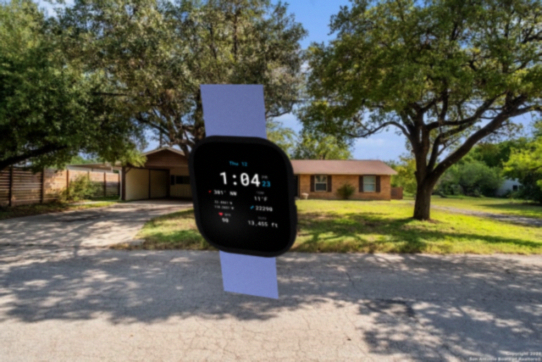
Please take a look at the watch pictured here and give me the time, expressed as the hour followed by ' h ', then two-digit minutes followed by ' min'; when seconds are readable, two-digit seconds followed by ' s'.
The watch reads 1 h 04 min
